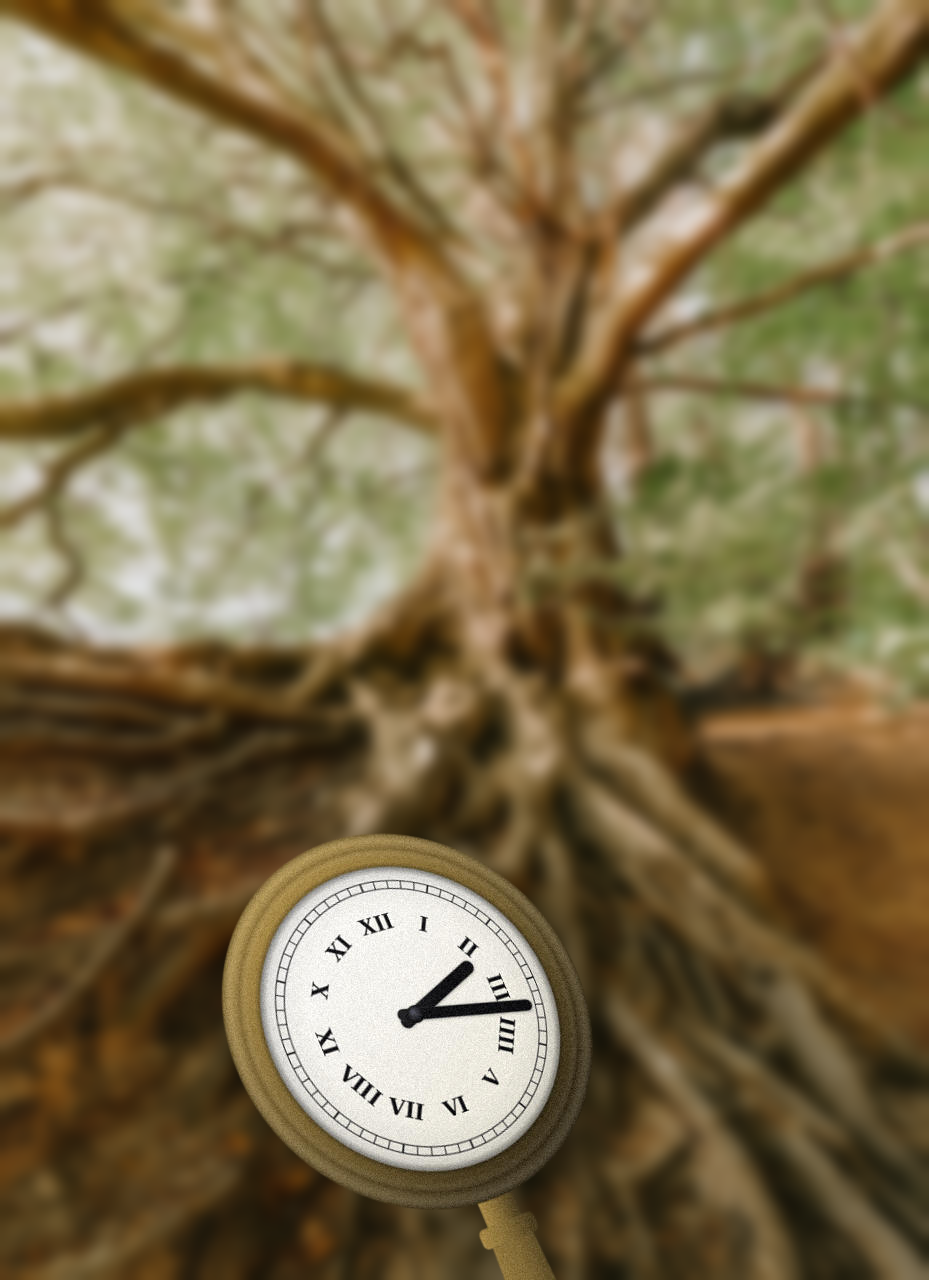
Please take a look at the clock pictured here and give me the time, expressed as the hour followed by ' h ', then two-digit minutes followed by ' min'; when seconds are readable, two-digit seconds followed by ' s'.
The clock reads 2 h 17 min
